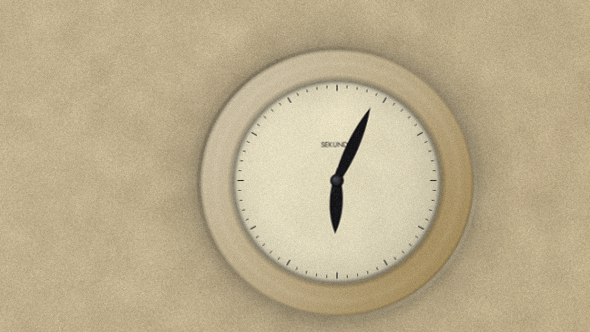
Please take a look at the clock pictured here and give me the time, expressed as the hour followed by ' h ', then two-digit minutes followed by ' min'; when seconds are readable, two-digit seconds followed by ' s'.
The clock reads 6 h 04 min
